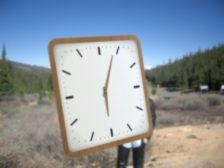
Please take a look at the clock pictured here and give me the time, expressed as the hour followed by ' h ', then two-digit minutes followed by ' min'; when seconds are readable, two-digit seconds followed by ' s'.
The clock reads 6 h 04 min
